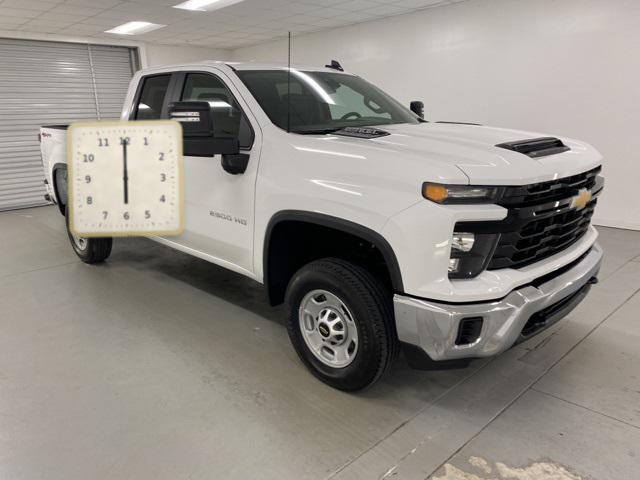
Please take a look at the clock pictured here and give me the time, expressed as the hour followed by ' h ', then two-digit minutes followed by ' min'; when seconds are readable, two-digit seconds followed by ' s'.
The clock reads 6 h 00 min
